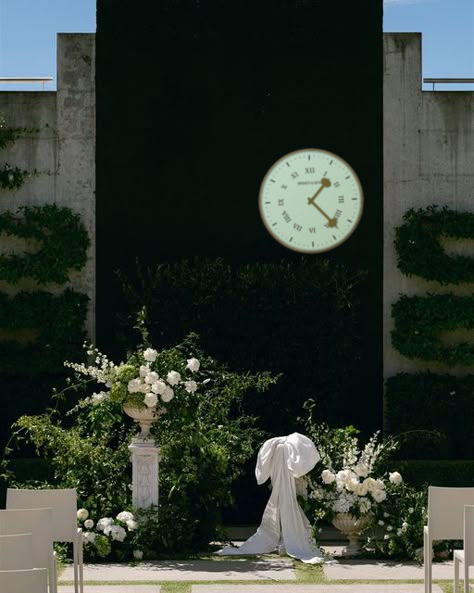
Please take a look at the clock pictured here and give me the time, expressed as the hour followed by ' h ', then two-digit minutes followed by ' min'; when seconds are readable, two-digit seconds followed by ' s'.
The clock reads 1 h 23 min
